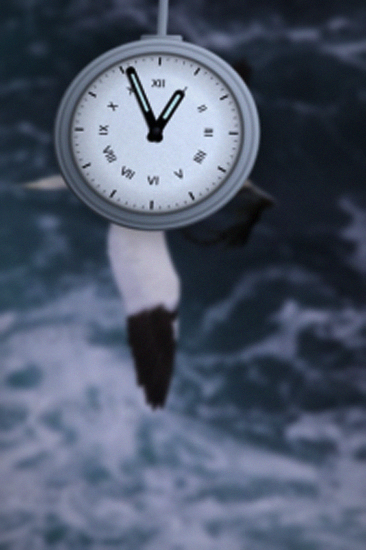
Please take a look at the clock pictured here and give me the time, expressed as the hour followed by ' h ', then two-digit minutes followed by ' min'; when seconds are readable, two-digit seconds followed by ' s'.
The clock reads 12 h 56 min
